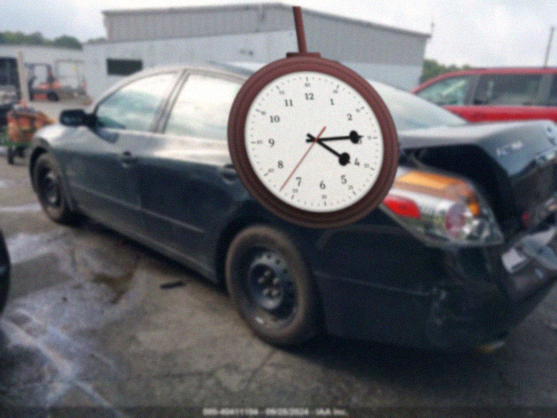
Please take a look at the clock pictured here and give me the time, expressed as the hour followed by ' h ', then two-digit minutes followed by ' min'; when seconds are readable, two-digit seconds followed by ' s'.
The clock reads 4 h 14 min 37 s
